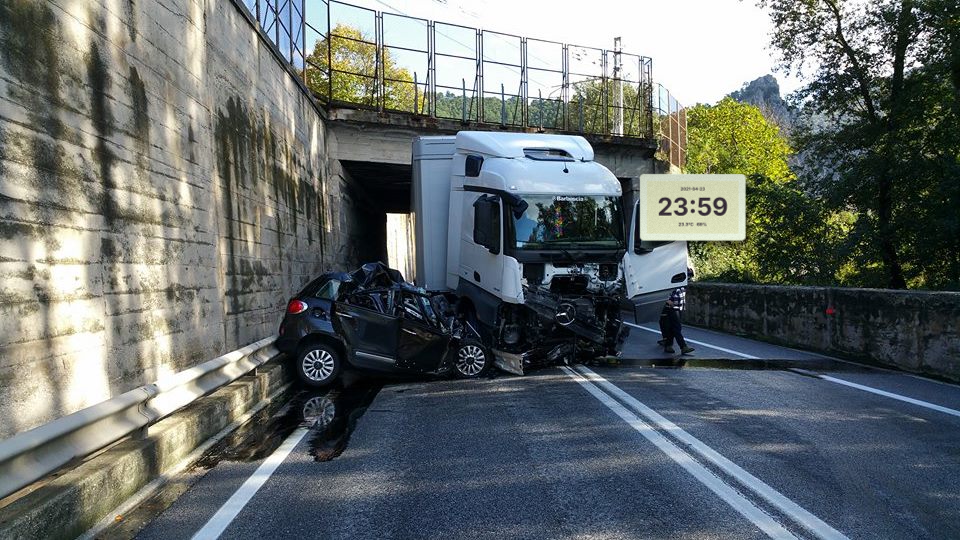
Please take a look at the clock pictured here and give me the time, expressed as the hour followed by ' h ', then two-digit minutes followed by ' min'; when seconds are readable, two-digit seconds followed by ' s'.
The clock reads 23 h 59 min
